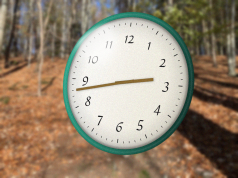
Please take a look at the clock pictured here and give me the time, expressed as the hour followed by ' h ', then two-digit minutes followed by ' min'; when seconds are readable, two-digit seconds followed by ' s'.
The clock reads 2 h 43 min
